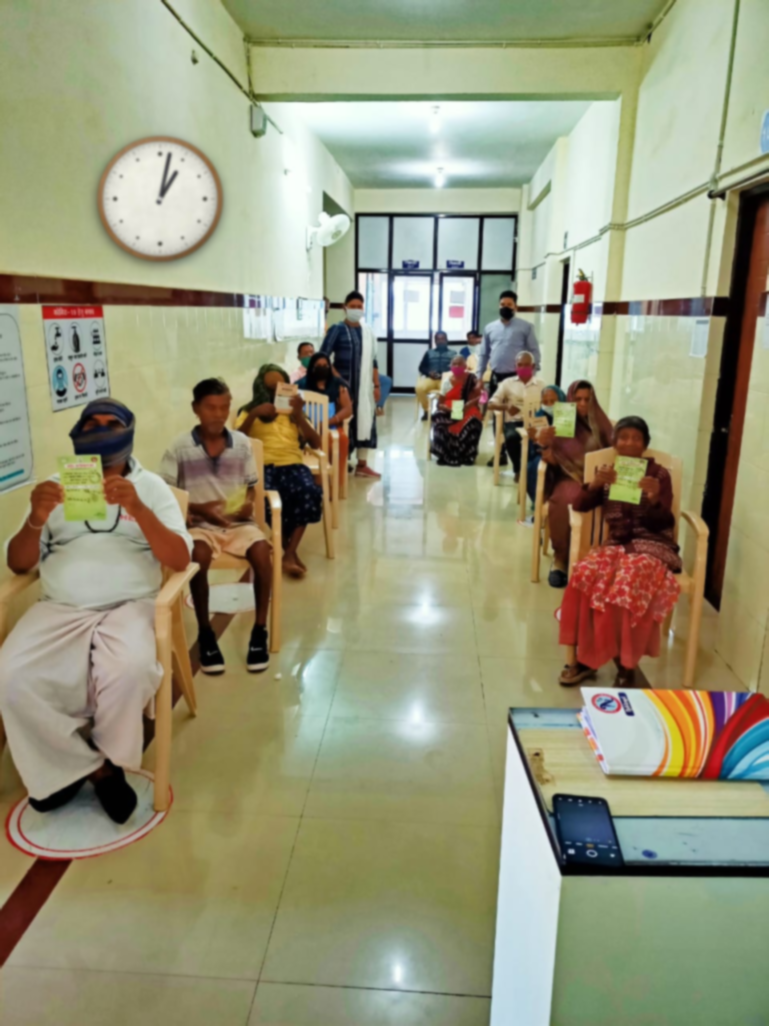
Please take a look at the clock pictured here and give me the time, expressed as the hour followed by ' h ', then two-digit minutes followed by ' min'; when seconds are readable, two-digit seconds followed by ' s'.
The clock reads 1 h 02 min
